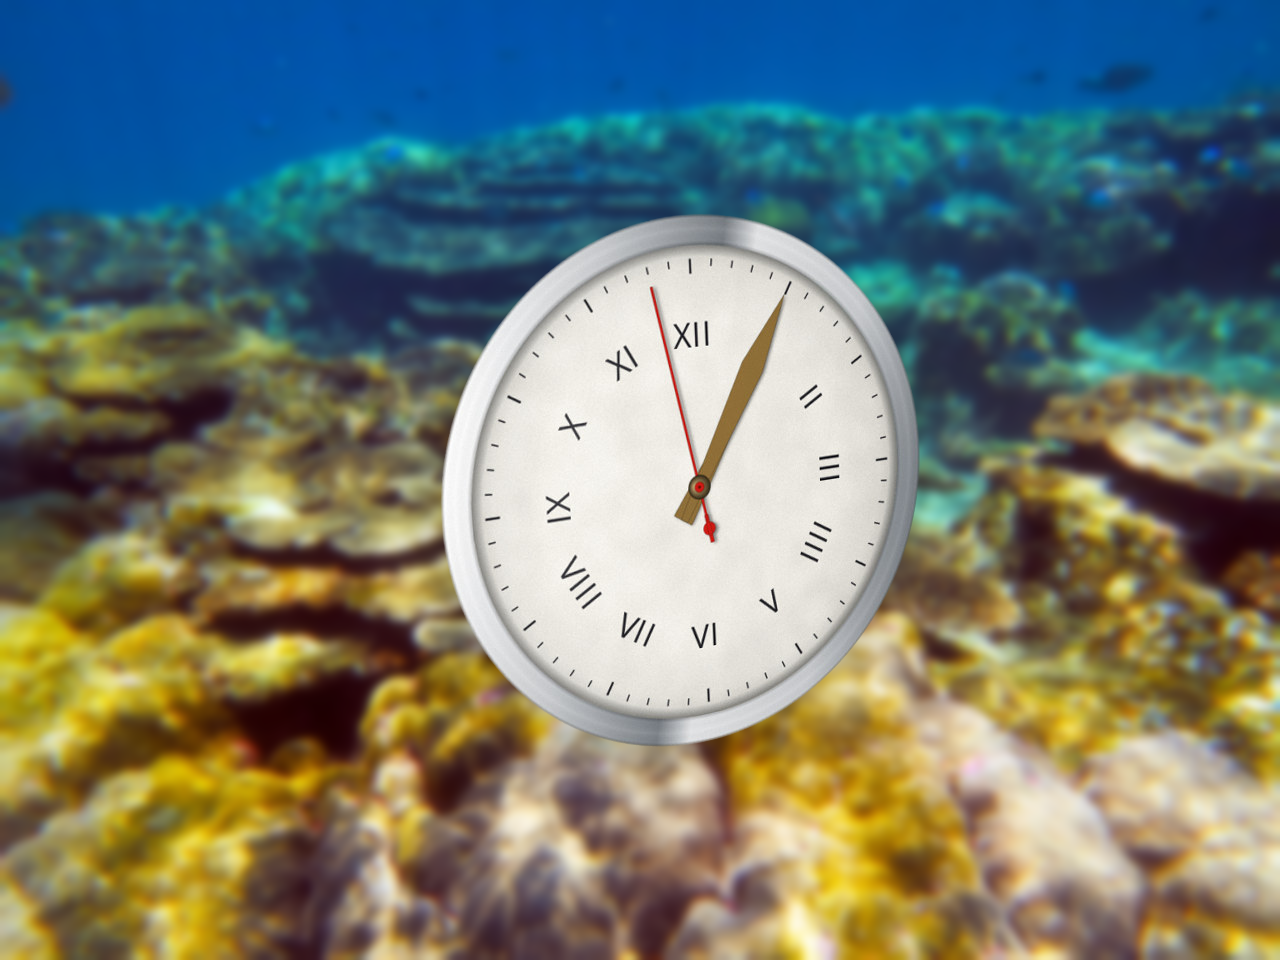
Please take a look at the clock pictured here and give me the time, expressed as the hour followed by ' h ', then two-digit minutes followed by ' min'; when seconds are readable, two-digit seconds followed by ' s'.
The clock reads 1 h 04 min 58 s
